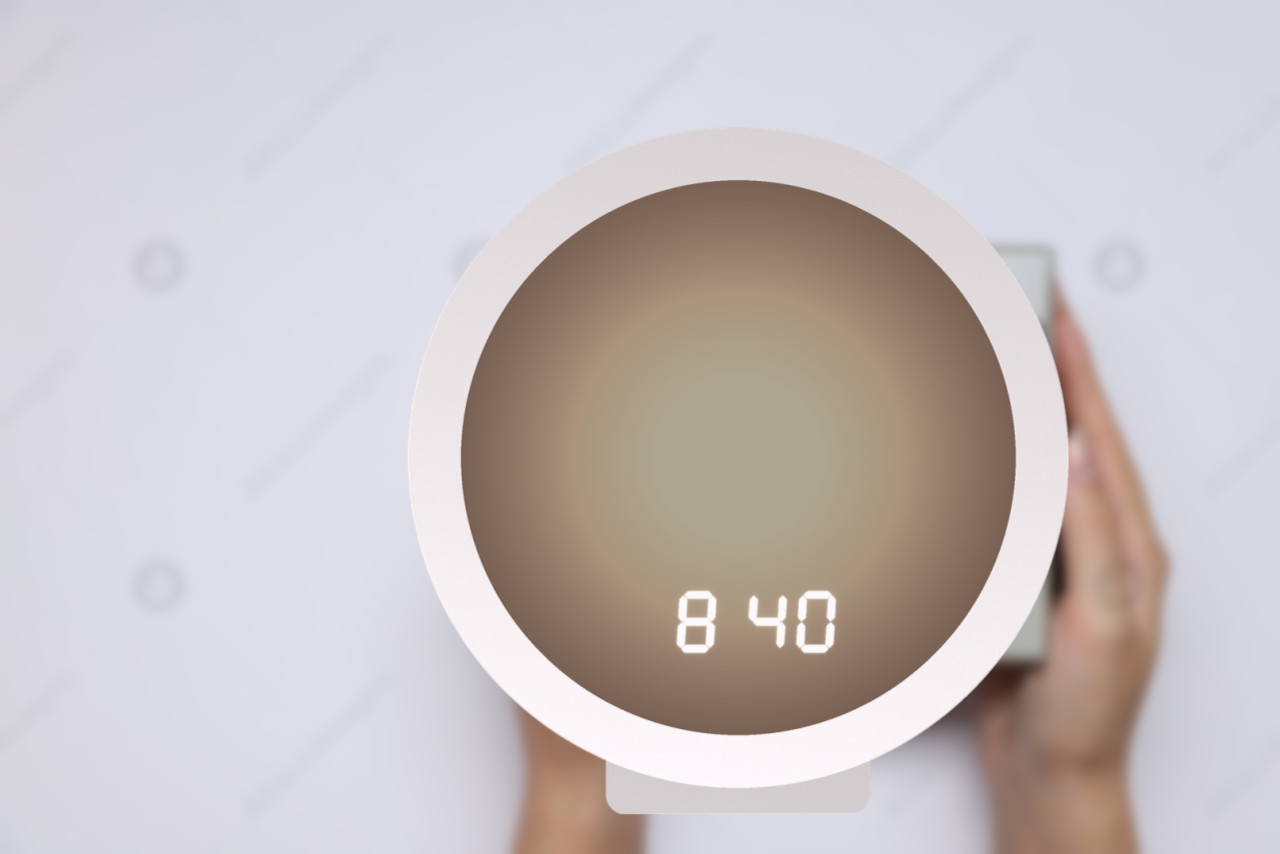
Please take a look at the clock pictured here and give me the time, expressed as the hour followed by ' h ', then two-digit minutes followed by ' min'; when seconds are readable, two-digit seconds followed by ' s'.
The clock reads 8 h 40 min
